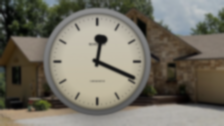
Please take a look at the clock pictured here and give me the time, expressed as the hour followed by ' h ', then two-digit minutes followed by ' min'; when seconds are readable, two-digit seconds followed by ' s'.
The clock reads 12 h 19 min
